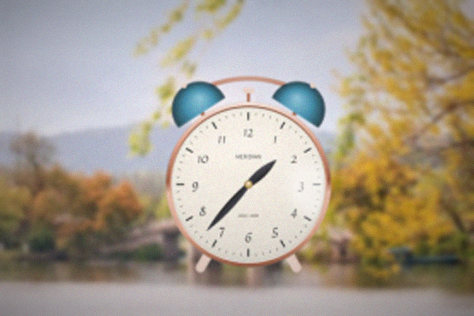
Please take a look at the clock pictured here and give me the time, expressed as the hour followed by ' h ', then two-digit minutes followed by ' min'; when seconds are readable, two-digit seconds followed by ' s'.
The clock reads 1 h 37 min
